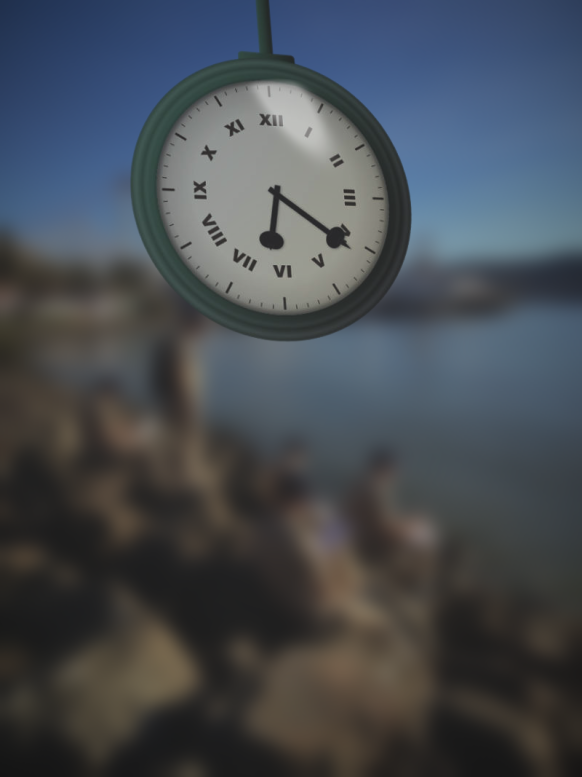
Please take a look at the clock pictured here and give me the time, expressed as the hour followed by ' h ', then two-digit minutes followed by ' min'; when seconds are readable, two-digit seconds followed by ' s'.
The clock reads 6 h 21 min
